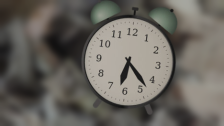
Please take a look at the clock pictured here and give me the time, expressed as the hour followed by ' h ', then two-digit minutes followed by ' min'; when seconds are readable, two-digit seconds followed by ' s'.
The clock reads 6 h 23 min
